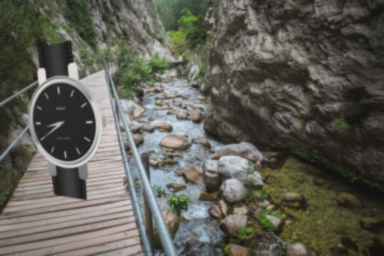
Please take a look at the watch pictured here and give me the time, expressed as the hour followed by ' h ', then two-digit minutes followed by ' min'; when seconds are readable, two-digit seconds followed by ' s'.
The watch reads 8 h 40 min
